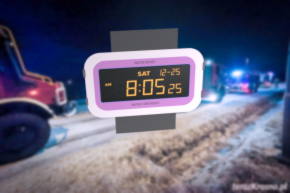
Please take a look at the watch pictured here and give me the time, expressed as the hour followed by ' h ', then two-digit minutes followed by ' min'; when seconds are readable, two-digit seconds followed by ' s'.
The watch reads 8 h 05 min 25 s
